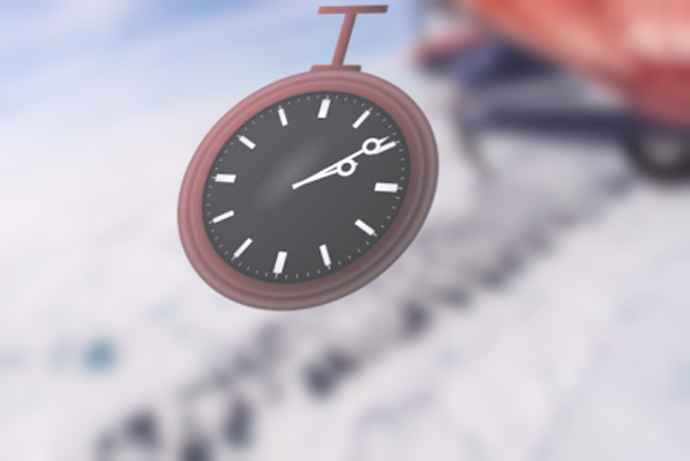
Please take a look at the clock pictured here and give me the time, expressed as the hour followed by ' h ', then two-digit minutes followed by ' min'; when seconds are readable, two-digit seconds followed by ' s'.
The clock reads 2 h 09 min
